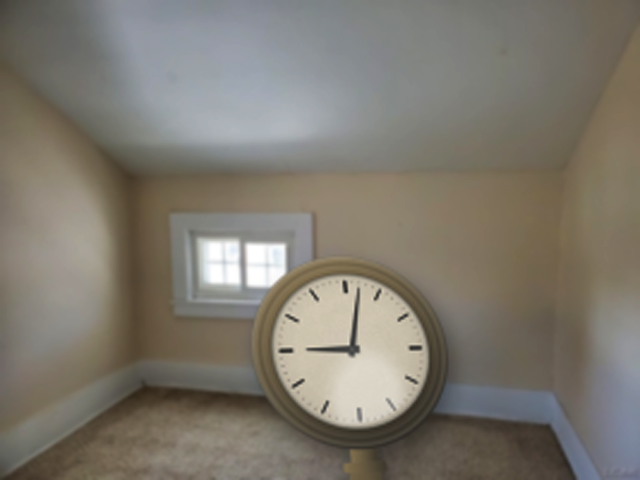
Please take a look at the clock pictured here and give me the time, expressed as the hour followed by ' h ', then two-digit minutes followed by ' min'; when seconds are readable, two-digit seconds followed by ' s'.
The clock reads 9 h 02 min
